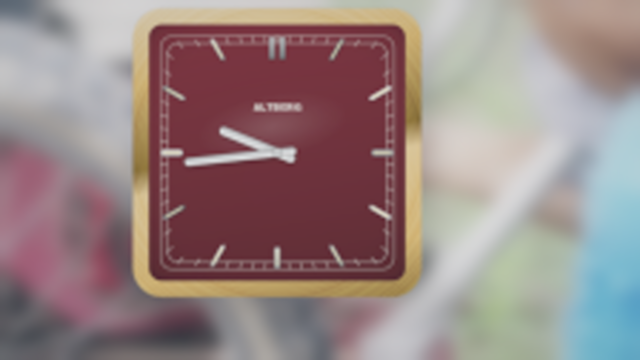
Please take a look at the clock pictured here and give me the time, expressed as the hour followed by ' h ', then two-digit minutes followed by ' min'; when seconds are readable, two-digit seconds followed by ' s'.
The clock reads 9 h 44 min
